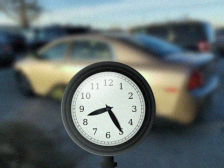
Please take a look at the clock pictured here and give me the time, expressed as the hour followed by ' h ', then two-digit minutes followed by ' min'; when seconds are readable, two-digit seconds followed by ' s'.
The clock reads 8 h 25 min
